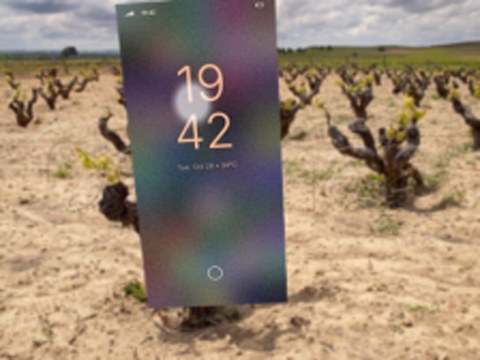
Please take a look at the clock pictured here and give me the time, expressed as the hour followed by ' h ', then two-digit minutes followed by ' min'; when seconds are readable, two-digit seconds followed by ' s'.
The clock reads 19 h 42 min
